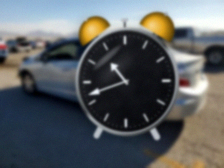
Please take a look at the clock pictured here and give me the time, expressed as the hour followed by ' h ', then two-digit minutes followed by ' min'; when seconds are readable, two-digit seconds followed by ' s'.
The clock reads 10 h 42 min
